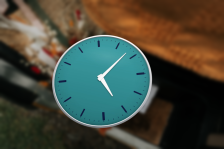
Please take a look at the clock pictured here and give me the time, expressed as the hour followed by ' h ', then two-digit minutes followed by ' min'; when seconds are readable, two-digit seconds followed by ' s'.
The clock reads 5 h 08 min
